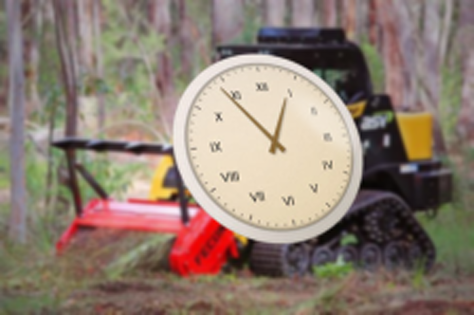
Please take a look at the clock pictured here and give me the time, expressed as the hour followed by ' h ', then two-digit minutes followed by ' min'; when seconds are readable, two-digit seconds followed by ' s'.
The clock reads 12 h 54 min
